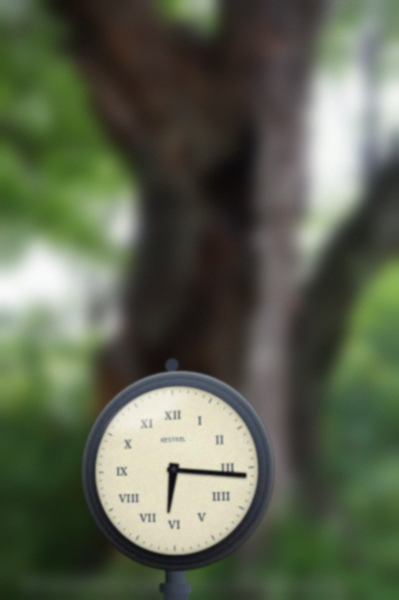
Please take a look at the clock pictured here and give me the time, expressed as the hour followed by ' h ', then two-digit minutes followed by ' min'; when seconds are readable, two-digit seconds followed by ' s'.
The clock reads 6 h 16 min
